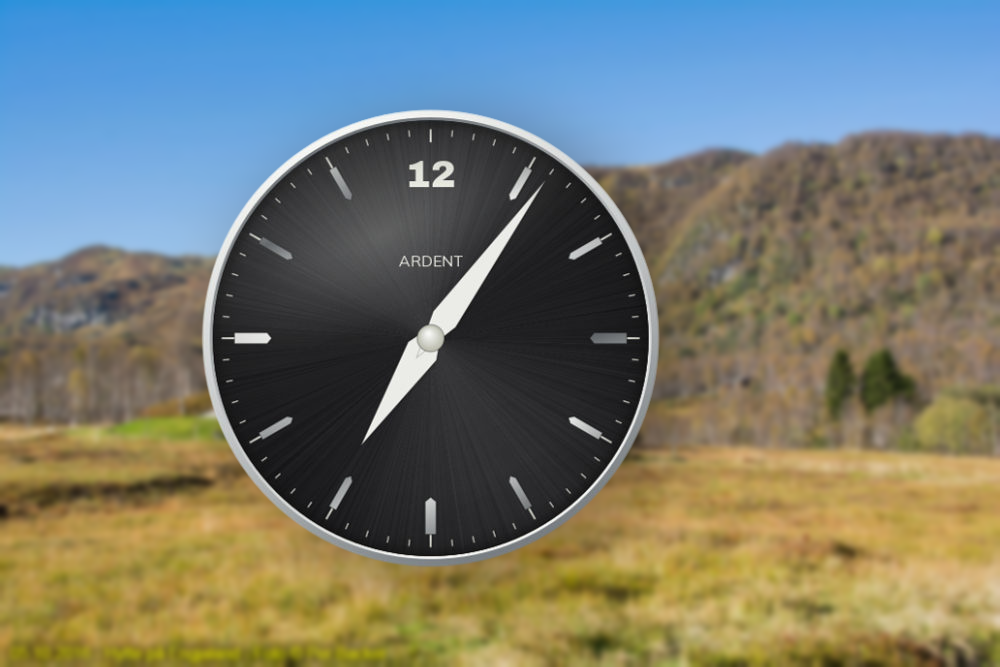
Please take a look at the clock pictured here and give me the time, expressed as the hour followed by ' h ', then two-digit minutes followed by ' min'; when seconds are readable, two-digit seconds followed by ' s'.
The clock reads 7 h 06 min
